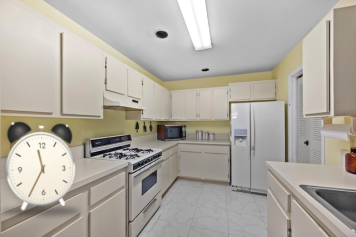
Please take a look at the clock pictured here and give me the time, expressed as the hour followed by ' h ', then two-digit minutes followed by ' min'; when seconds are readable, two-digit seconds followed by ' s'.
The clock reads 11 h 35 min
